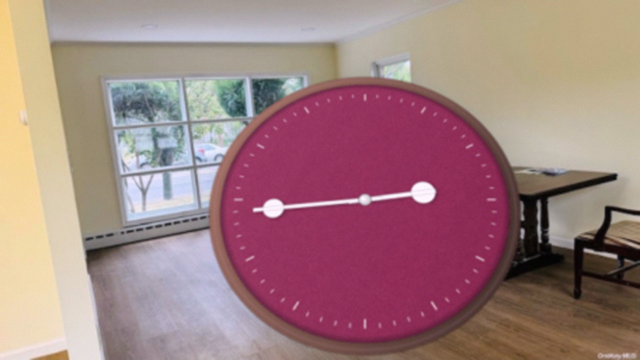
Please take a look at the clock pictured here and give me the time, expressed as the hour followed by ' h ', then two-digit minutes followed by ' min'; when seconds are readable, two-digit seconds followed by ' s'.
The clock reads 2 h 44 min
